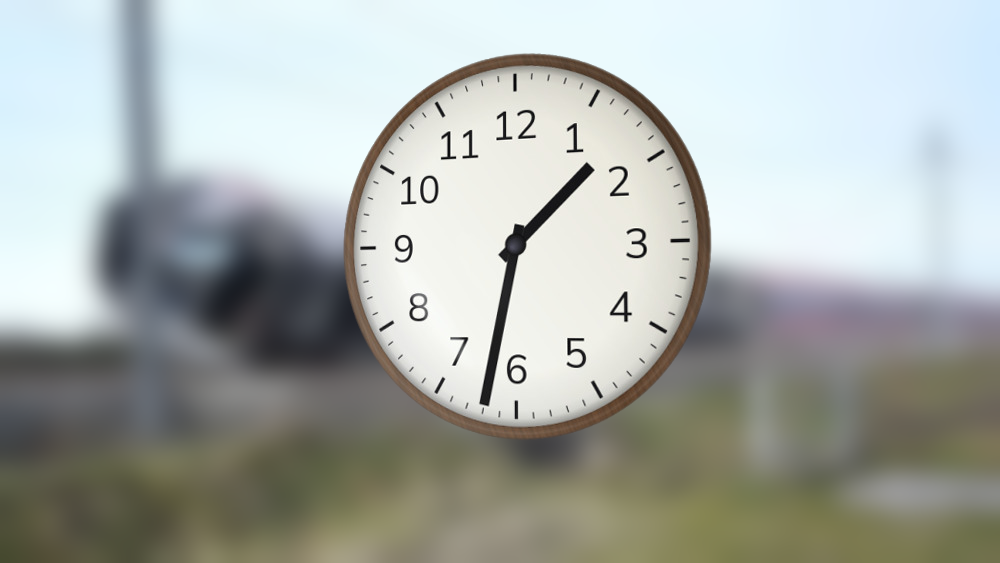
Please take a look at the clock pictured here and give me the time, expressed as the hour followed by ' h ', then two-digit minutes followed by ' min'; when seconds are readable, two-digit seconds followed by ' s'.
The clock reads 1 h 32 min
